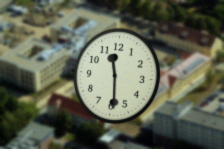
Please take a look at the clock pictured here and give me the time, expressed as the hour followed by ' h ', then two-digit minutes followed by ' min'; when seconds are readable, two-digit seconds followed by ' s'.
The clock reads 11 h 29 min
